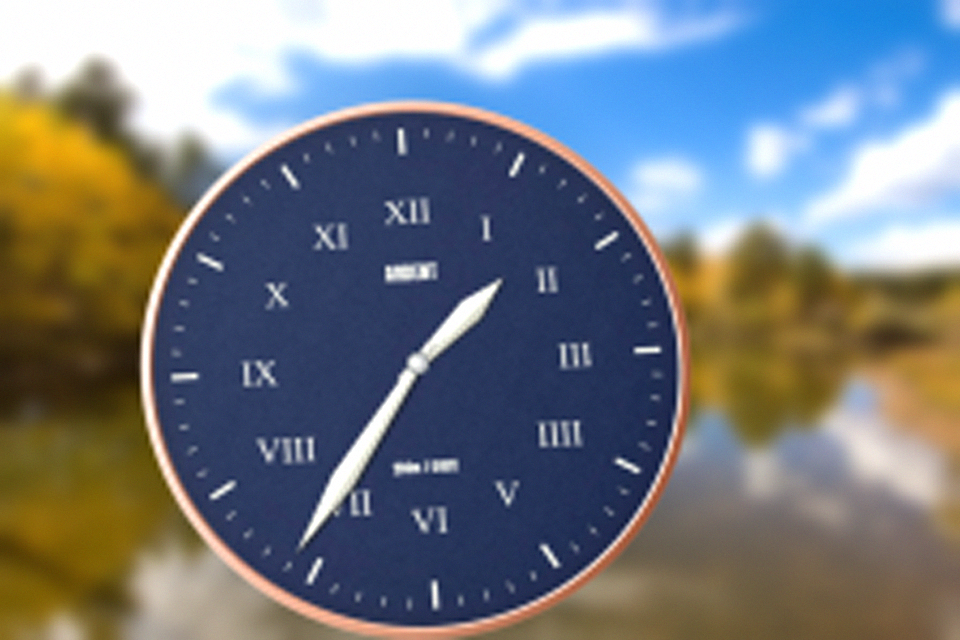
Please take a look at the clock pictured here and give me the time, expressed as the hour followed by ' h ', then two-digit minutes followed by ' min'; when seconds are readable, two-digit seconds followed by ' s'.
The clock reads 1 h 36 min
